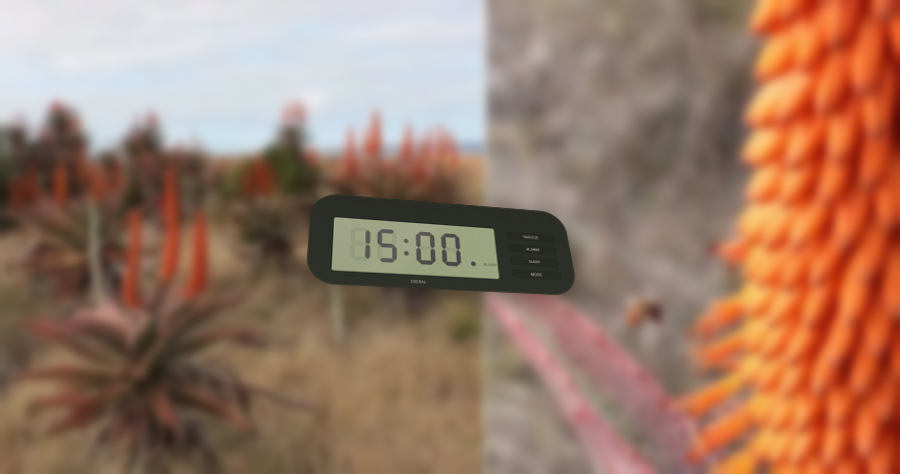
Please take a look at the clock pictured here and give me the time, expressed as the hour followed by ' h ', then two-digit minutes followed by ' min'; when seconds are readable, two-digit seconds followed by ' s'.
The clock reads 15 h 00 min
